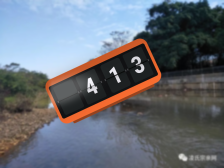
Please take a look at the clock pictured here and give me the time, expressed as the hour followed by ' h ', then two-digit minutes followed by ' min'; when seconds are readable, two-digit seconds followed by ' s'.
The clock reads 4 h 13 min
